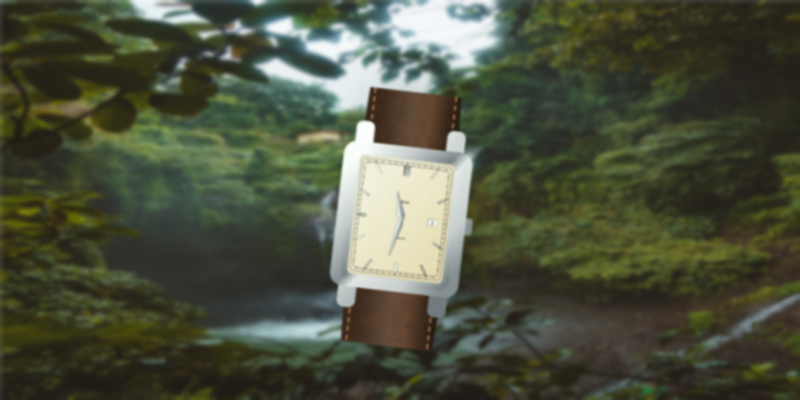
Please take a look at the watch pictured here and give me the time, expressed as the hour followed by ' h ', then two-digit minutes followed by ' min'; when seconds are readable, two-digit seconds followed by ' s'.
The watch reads 11 h 32 min
